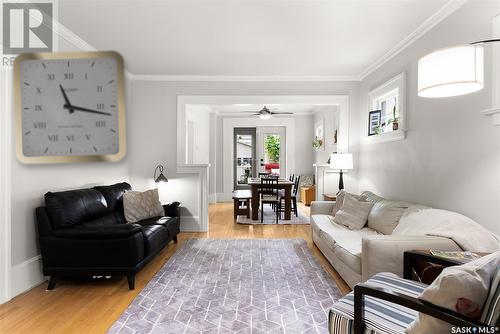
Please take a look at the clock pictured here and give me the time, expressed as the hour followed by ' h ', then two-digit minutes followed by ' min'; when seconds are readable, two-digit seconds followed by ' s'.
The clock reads 11 h 17 min
